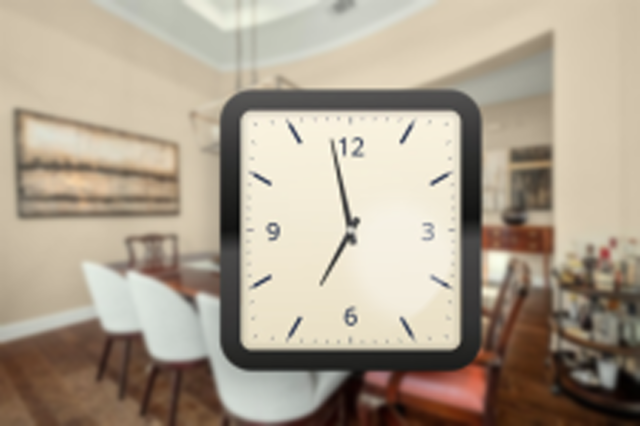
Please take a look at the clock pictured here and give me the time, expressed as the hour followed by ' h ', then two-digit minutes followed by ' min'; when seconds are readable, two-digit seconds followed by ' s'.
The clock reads 6 h 58 min
